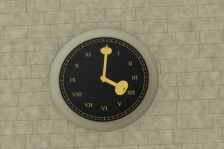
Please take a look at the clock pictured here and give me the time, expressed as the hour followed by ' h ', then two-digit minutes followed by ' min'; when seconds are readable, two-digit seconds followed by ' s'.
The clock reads 4 h 01 min
